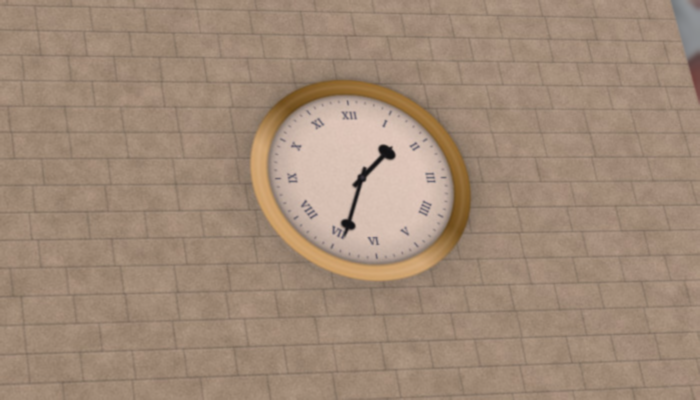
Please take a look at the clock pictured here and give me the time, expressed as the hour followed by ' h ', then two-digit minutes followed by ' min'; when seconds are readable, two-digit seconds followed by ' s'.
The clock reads 1 h 34 min
